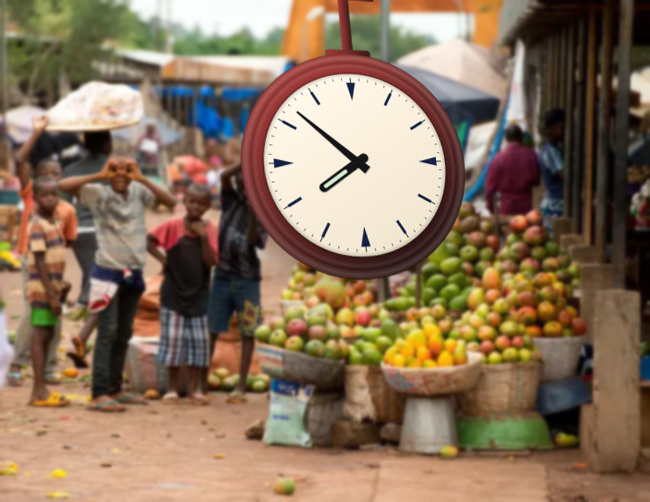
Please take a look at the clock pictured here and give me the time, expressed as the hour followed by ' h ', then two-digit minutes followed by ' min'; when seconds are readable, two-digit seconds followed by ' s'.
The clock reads 7 h 52 min
